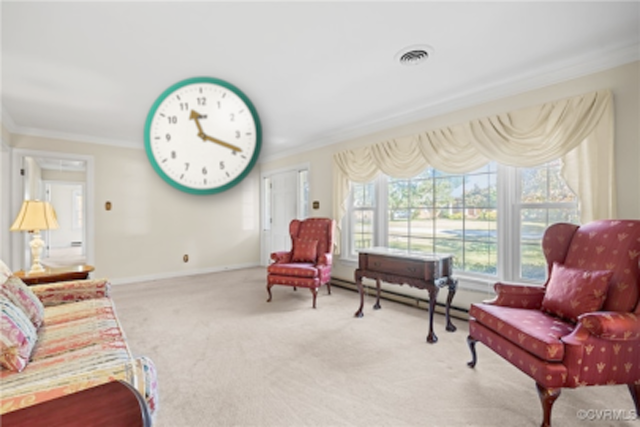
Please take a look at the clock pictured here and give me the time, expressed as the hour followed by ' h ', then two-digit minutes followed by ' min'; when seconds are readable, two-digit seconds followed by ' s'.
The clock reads 11 h 19 min
